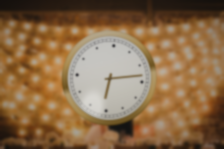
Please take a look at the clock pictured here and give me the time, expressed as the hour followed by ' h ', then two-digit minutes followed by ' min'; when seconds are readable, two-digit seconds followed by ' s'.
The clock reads 6 h 13 min
